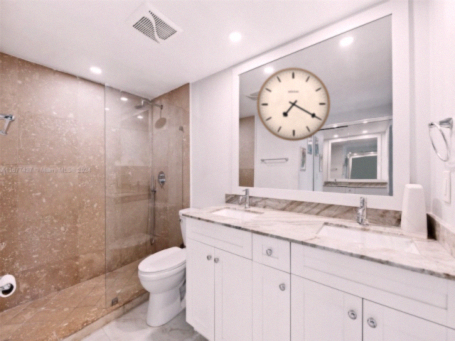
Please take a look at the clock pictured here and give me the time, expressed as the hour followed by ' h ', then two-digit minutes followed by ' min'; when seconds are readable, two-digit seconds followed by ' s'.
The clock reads 7 h 20 min
